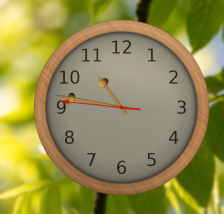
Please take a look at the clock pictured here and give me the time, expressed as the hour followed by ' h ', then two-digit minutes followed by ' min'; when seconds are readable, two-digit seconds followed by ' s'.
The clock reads 10 h 46 min 46 s
